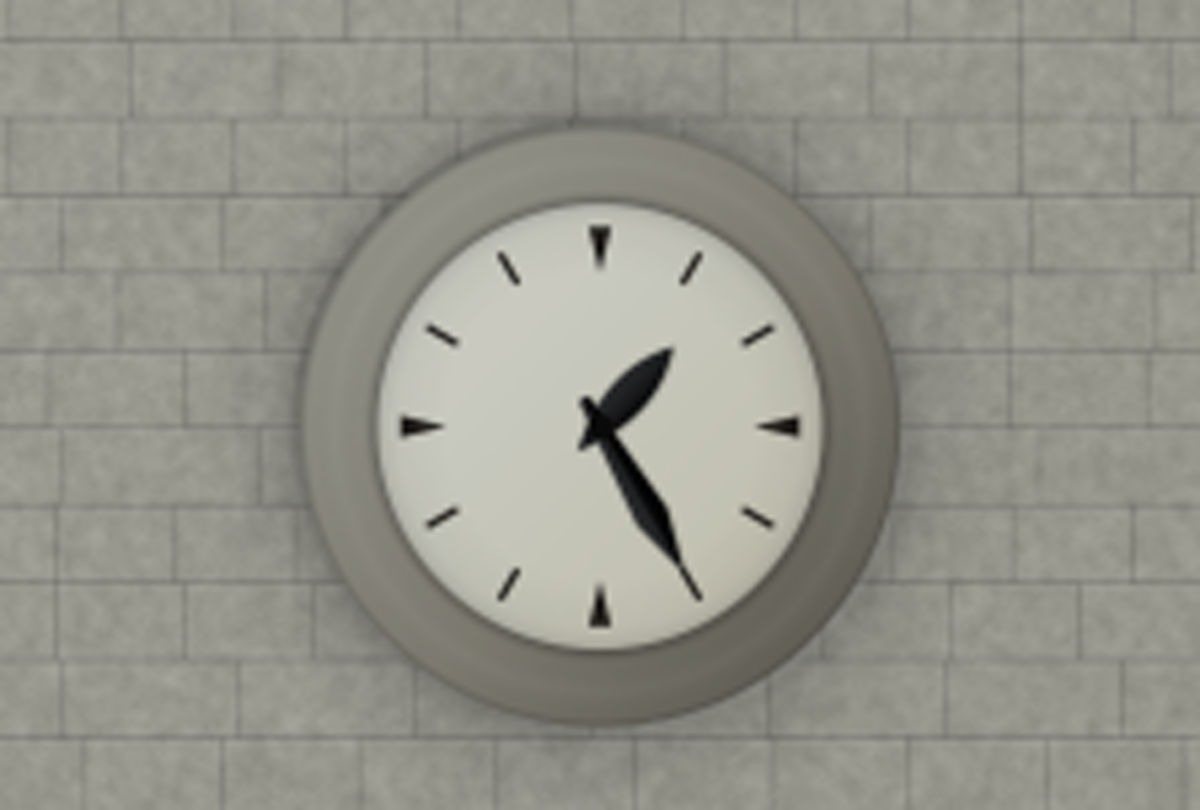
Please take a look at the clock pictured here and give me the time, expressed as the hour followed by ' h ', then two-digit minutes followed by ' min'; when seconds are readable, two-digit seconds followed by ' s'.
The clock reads 1 h 25 min
